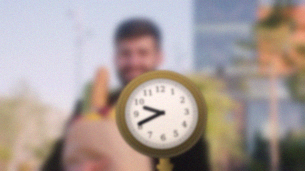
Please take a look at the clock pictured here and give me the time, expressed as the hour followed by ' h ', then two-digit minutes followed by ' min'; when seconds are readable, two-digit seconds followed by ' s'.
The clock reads 9 h 41 min
